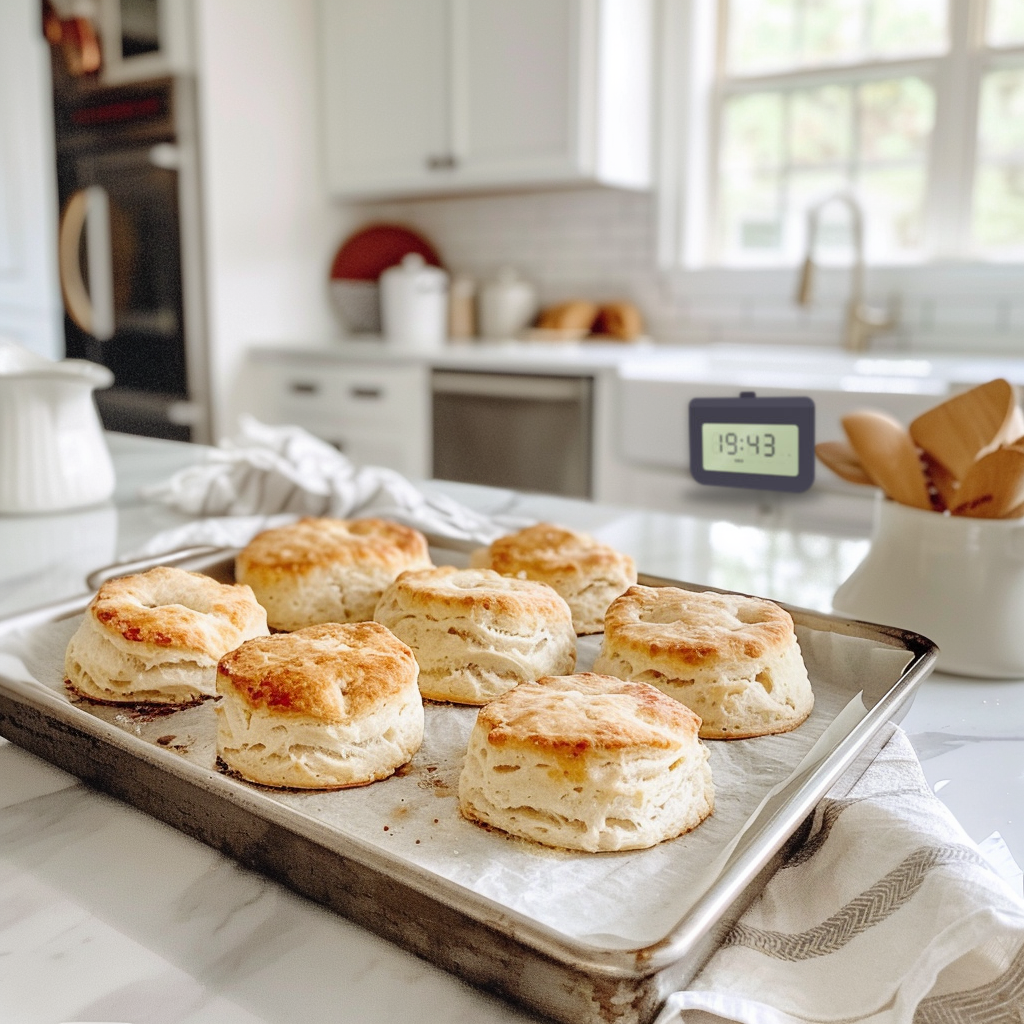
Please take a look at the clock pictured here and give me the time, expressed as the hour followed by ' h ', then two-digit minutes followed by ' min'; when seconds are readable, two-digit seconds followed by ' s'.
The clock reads 19 h 43 min
